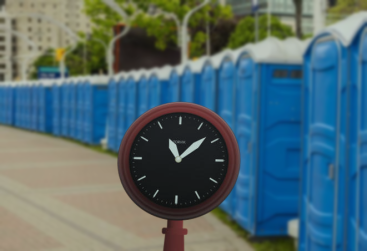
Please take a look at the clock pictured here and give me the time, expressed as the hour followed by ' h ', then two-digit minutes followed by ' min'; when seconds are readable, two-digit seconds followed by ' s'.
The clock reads 11 h 08 min
